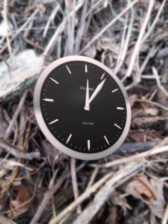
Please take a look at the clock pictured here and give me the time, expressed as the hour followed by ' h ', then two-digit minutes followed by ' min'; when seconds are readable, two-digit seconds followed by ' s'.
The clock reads 12 h 06 min
